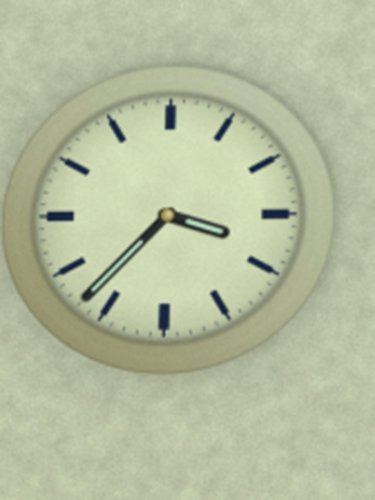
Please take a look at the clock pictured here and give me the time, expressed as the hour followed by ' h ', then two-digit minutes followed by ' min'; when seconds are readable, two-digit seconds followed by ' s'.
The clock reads 3 h 37 min
